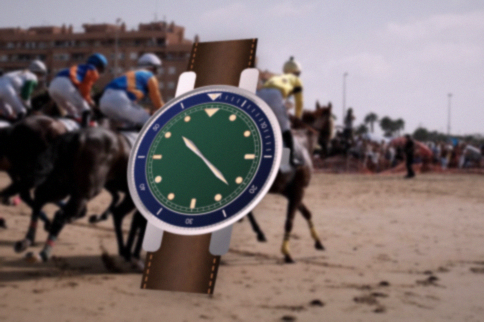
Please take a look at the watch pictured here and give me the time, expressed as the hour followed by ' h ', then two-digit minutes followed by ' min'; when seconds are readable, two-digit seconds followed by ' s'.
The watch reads 10 h 22 min
